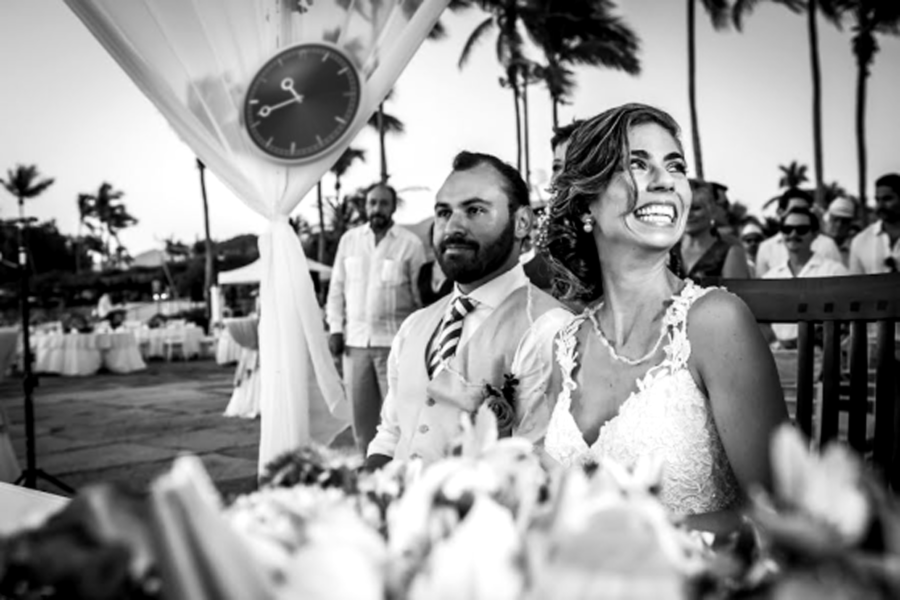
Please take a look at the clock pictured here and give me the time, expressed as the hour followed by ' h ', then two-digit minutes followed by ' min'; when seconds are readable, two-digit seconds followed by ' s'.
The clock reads 10 h 42 min
